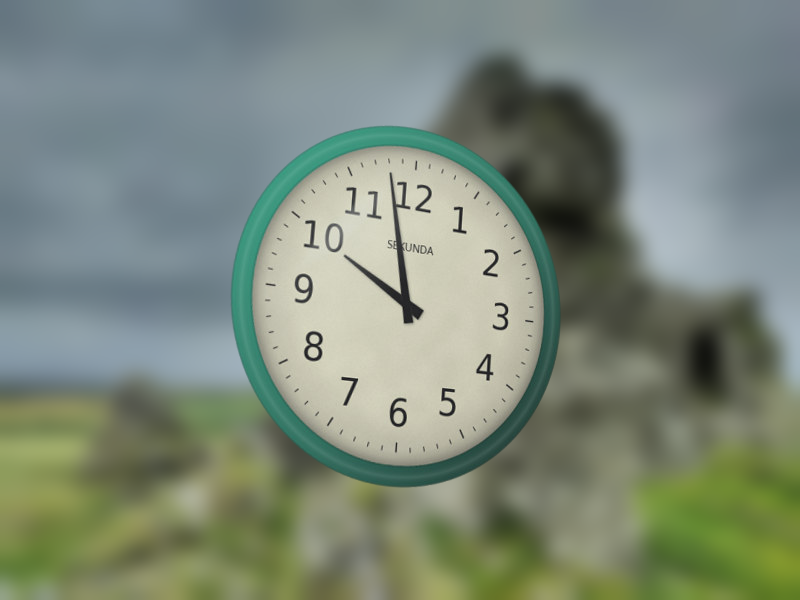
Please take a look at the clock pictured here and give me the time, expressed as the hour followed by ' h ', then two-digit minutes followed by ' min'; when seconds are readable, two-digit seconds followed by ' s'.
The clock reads 9 h 58 min
